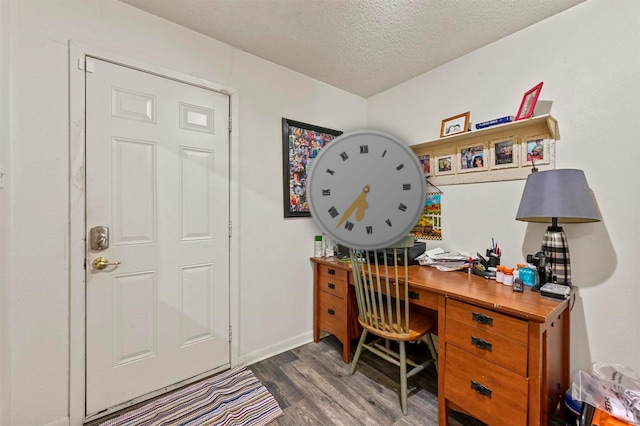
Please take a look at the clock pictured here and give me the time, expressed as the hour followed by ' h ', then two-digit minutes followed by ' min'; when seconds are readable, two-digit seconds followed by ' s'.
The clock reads 6 h 37 min
